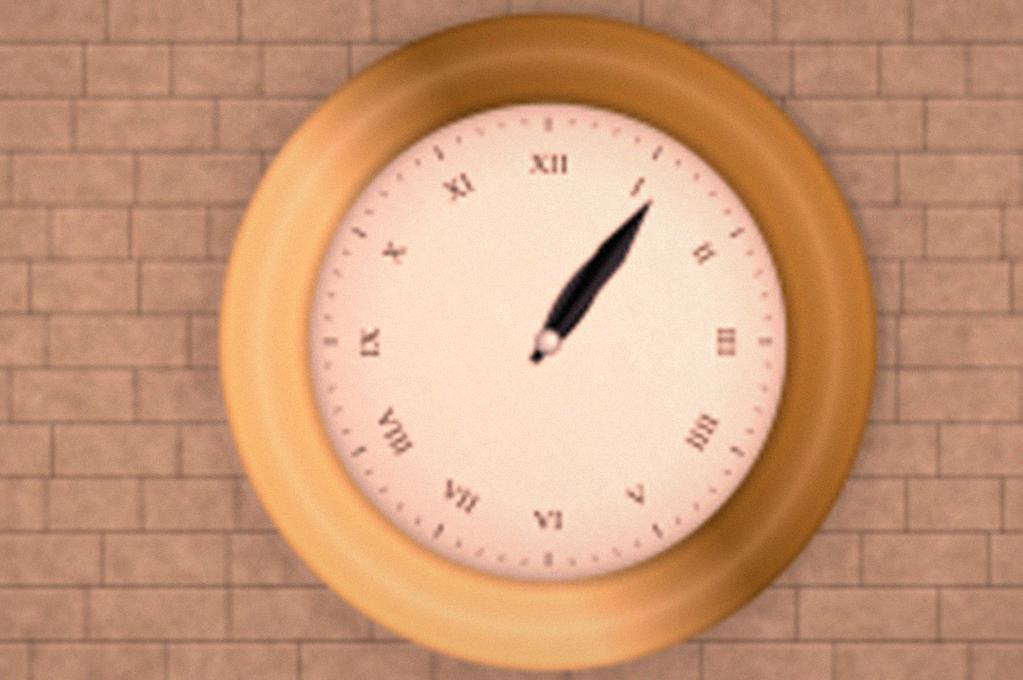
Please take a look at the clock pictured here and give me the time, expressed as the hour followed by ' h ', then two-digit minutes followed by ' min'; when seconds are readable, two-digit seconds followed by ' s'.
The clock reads 1 h 06 min
